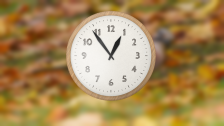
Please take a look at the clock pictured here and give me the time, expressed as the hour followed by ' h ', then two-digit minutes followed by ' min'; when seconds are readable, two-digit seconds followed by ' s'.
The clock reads 12 h 54 min
